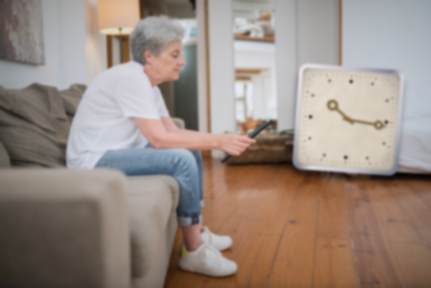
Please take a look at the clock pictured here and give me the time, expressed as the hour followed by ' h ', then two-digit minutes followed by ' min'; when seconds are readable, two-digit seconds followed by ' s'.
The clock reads 10 h 16 min
